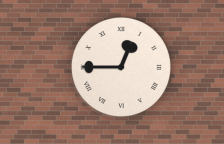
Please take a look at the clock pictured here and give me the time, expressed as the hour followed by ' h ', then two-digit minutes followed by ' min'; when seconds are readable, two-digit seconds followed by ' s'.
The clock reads 12 h 45 min
